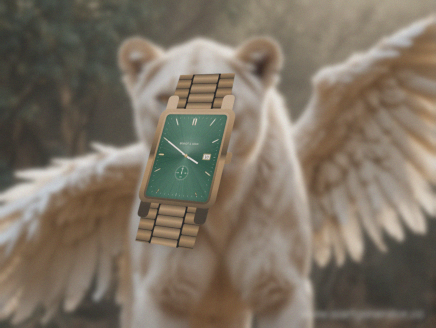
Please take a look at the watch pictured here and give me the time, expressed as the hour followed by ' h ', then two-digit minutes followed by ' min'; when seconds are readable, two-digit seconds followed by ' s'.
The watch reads 3 h 50 min
